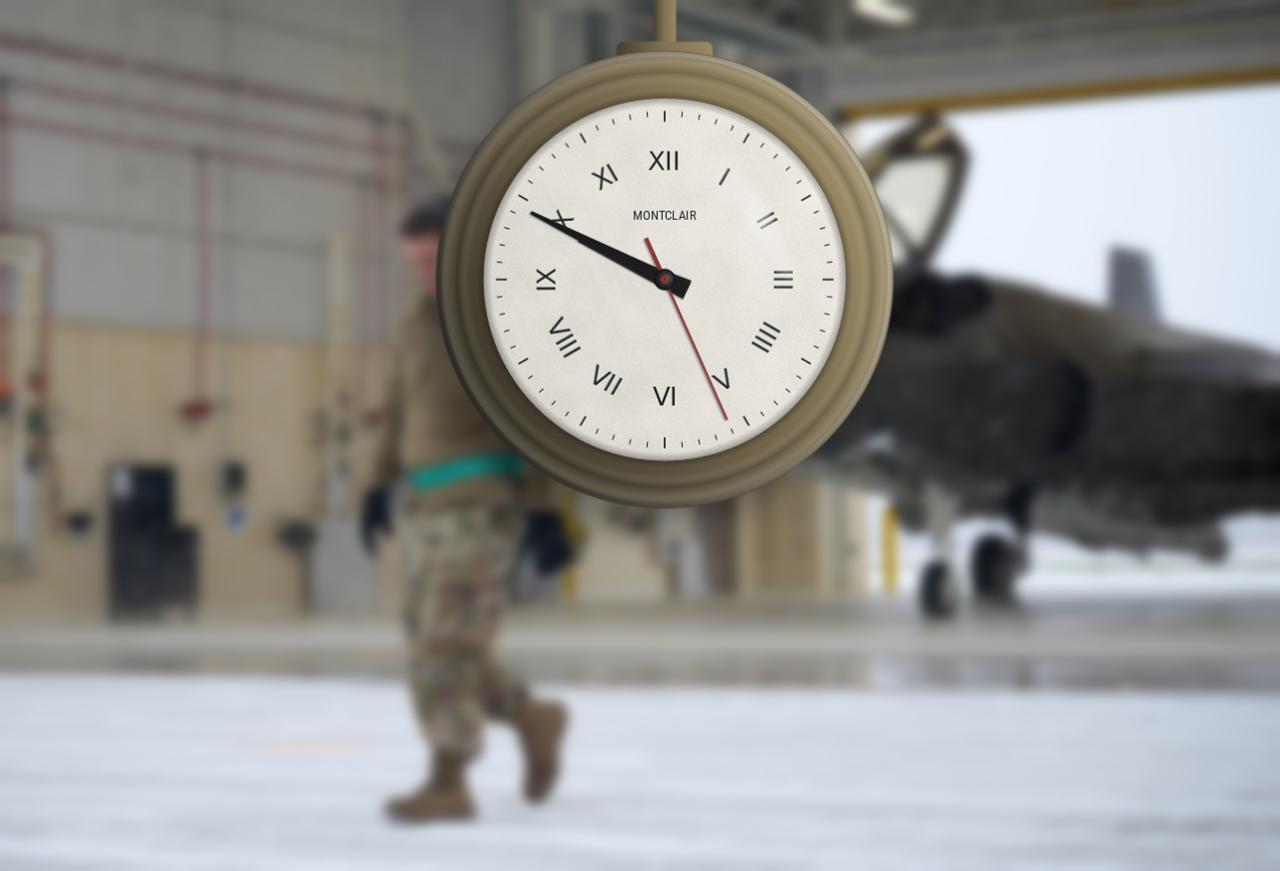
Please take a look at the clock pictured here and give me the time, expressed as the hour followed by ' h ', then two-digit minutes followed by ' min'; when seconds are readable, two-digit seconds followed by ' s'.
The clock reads 9 h 49 min 26 s
